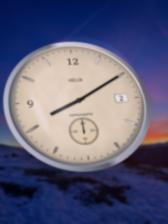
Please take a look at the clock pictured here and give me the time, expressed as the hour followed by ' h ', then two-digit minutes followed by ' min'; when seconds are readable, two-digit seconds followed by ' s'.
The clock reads 8 h 10 min
